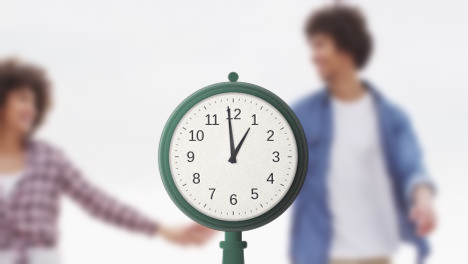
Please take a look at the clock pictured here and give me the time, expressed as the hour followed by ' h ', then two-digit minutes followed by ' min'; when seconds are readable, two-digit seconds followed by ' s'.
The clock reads 12 h 59 min
